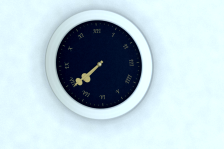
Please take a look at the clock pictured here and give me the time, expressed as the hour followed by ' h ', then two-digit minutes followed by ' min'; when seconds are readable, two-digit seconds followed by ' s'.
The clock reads 7 h 39 min
